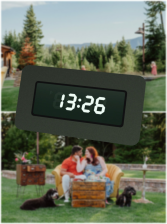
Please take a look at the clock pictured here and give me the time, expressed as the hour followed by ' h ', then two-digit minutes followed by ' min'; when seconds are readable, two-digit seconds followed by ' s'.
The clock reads 13 h 26 min
